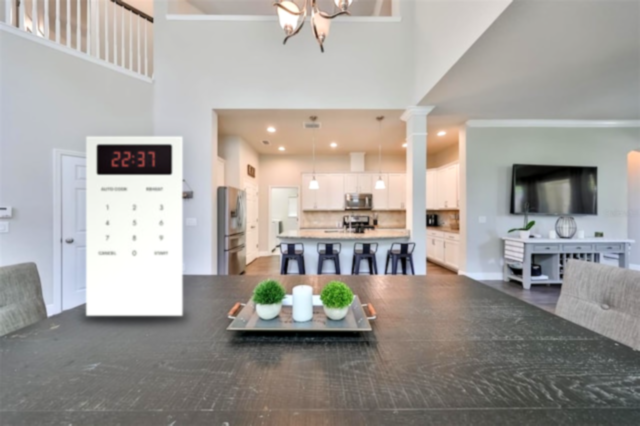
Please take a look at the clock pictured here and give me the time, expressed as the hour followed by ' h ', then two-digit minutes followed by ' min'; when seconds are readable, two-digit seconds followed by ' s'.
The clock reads 22 h 37 min
